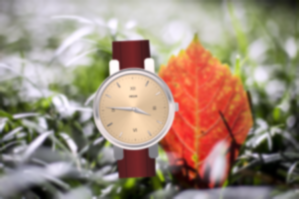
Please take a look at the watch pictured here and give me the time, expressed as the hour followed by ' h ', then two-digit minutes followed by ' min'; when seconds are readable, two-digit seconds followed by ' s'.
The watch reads 3 h 46 min
